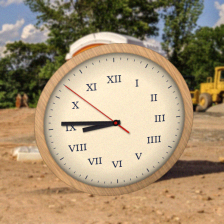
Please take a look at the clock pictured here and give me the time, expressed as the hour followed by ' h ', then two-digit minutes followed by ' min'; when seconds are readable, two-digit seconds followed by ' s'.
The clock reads 8 h 45 min 52 s
